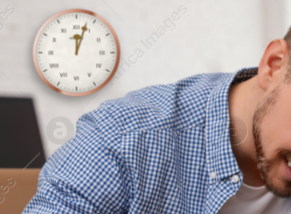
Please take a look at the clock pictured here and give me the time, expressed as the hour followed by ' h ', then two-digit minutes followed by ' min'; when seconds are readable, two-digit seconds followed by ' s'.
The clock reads 12 h 03 min
